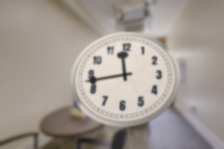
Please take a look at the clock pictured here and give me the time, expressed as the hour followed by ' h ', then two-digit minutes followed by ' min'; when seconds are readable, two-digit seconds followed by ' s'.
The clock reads 11 h 43 min
